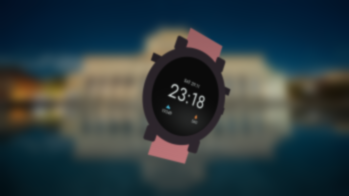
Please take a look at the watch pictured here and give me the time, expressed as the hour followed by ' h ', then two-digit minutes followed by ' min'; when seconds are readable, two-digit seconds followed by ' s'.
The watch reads 23 h 18 min
